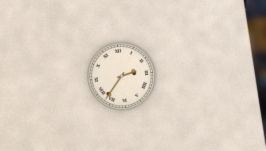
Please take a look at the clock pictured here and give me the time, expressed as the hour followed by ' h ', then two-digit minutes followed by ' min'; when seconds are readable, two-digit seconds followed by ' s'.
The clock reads 2 h 37 min
